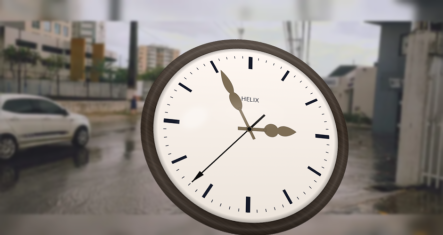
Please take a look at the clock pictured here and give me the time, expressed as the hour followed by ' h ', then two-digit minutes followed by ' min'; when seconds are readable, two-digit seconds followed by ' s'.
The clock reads 2 h 55 min 37 s
